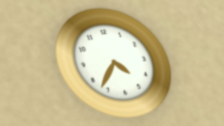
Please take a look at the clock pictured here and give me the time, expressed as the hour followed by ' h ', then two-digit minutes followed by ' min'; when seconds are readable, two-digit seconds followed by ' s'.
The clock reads 4 h 37 min
